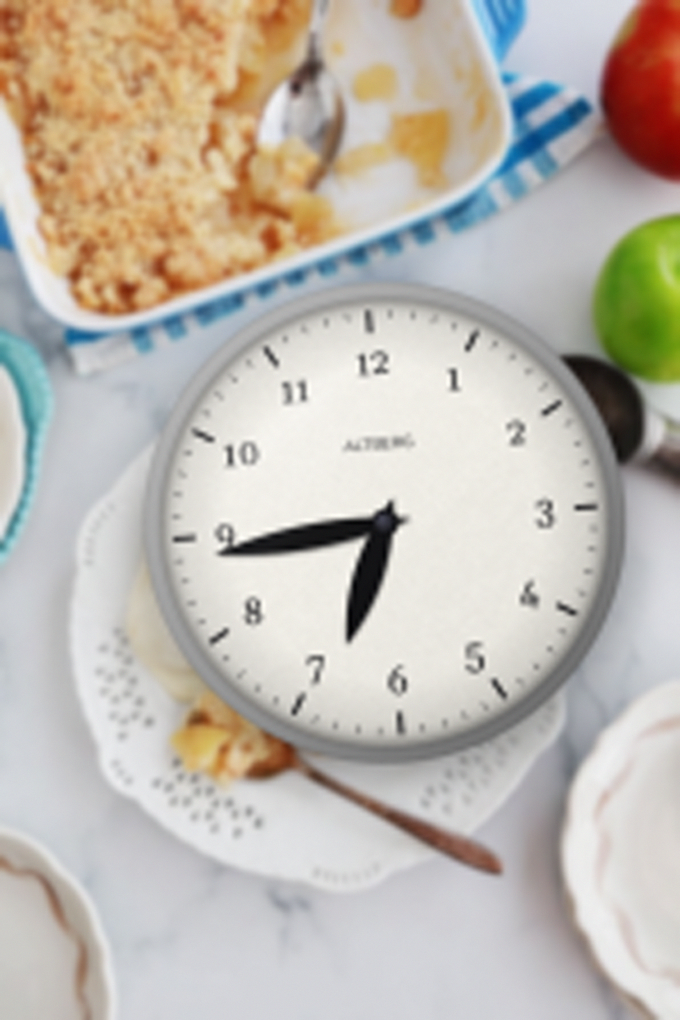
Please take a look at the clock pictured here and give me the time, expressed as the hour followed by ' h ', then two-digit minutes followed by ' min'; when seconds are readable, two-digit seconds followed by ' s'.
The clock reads 6 h 44 min
